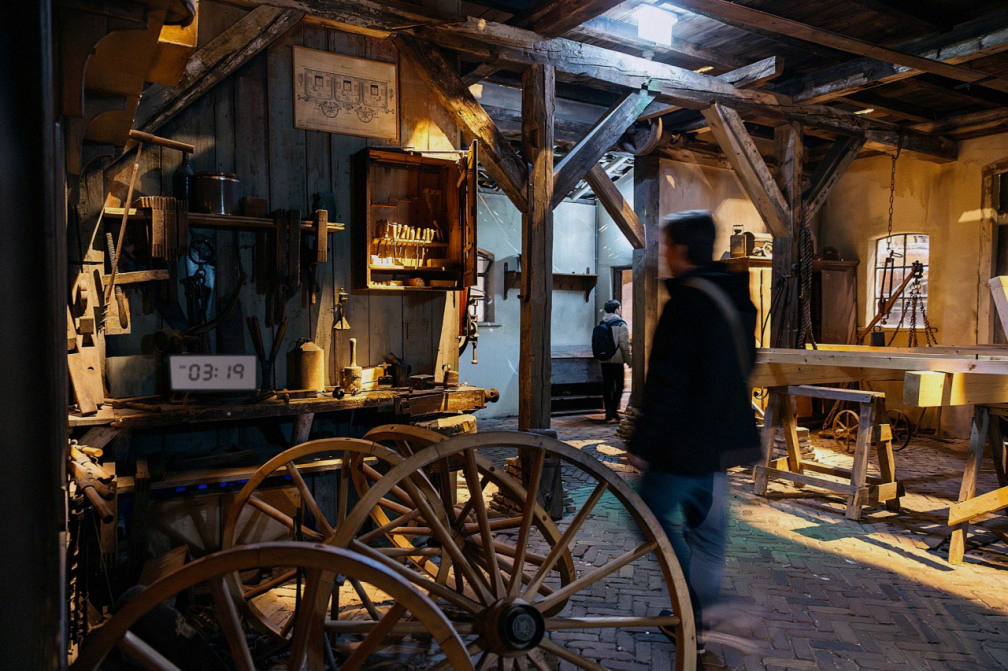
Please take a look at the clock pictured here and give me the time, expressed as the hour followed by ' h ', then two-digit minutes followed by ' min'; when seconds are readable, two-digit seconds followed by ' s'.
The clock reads 3 h 19 min
